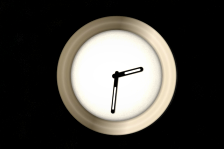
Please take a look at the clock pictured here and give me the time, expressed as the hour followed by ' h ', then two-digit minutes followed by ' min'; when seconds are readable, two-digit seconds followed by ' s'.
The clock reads 2 h 31 min
